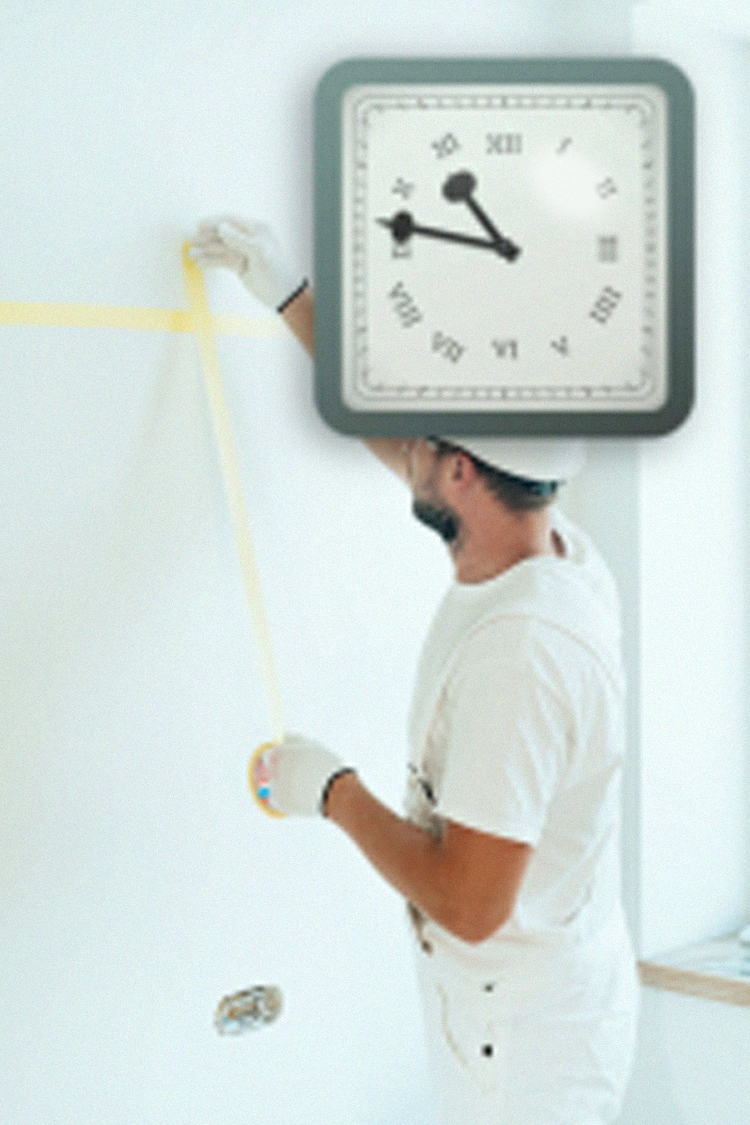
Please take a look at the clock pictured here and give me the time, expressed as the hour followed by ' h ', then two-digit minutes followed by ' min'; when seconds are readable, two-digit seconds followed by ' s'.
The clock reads 10 h 47 min
